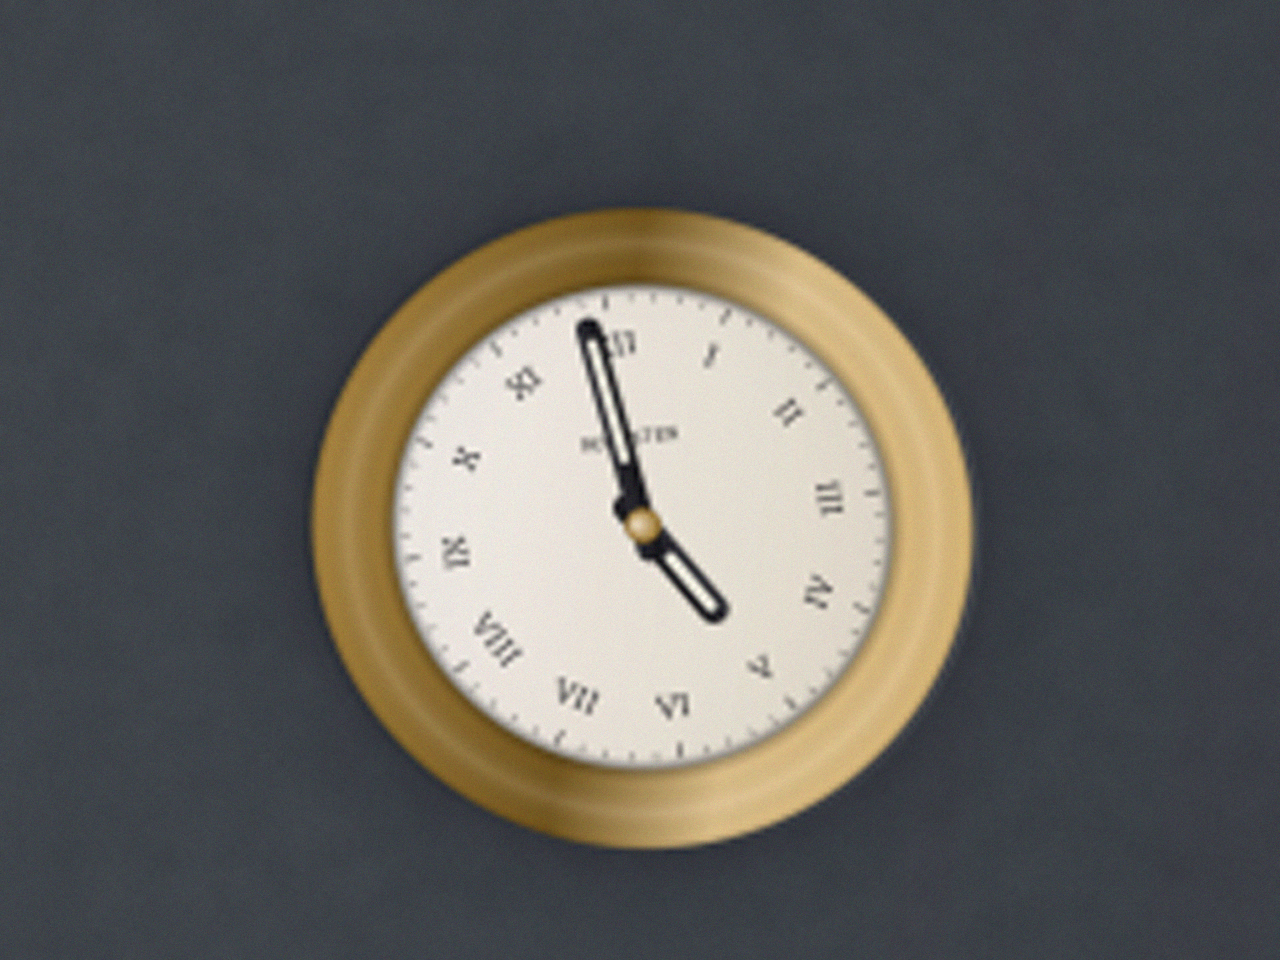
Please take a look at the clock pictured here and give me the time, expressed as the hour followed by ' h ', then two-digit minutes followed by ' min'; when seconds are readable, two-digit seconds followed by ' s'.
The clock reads 4 h 59 min
